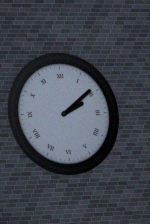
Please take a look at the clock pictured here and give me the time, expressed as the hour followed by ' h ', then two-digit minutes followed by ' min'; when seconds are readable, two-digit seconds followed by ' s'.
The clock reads 2 h 09 min
